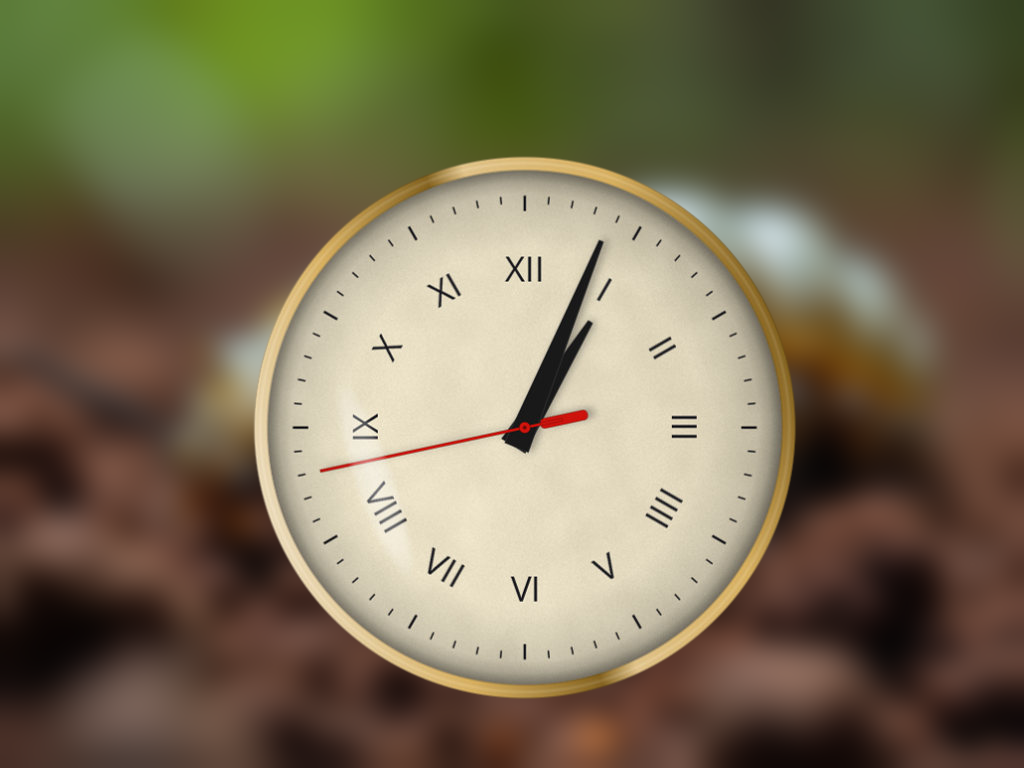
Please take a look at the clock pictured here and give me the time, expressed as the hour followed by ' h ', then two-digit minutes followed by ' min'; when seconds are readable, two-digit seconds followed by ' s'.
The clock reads 1 h 03 min 43 s
